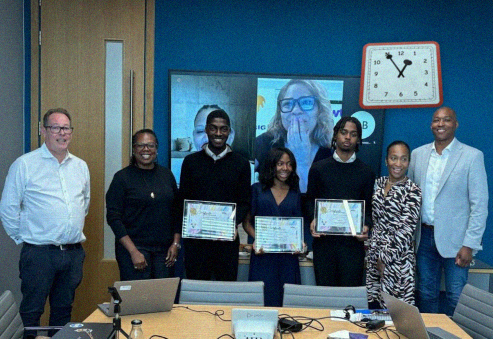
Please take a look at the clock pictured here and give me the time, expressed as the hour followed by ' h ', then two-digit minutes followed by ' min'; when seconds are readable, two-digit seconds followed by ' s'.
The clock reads 12 h 55 min
